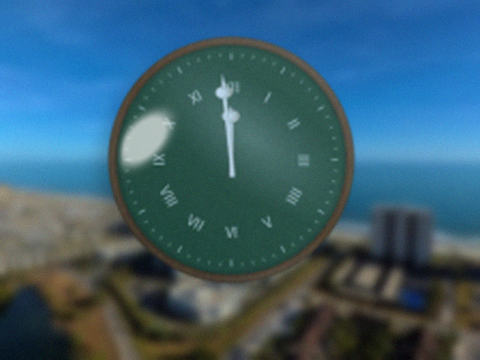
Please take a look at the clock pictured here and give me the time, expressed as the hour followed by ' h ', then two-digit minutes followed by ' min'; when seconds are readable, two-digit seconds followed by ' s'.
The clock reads 11 h 59 min
